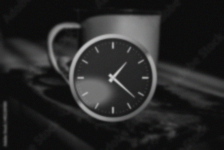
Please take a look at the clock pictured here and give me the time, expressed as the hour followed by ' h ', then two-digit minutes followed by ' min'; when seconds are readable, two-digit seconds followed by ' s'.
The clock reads 1 h 22 min
